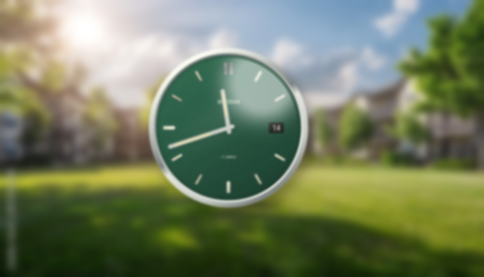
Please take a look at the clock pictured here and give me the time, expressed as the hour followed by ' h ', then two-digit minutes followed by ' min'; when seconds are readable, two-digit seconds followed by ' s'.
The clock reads 11 h 42 min
